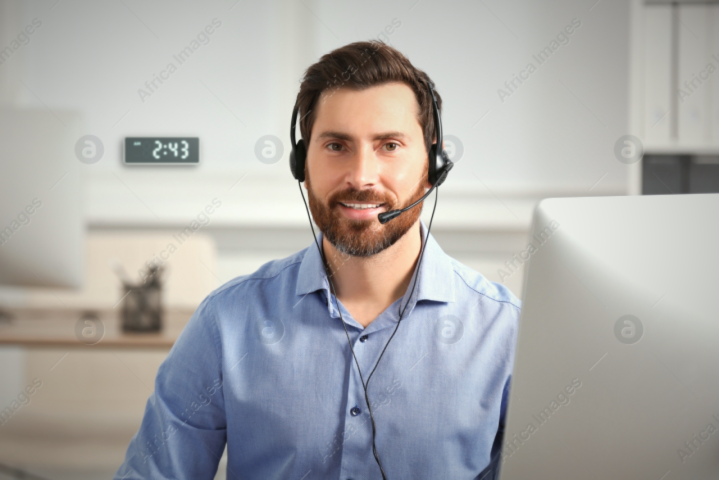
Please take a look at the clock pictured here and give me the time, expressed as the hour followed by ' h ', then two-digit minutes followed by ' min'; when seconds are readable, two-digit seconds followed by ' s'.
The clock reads 2 h 43 min
